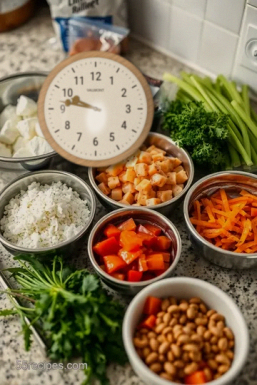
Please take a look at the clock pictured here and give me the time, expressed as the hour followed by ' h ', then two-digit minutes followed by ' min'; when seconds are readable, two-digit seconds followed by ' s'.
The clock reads 9 h 47 min
